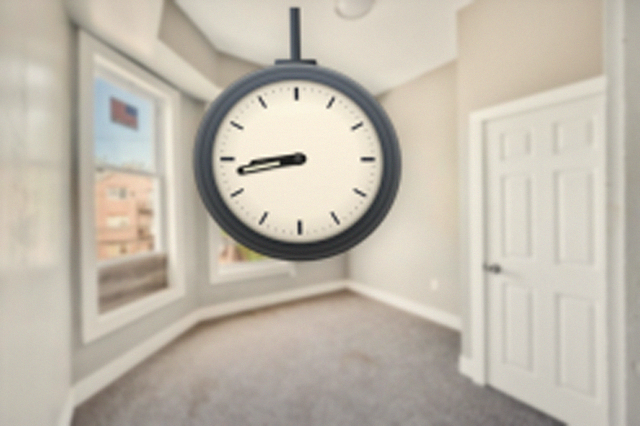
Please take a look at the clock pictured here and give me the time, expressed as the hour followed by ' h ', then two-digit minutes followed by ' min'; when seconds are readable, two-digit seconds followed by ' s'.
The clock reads 8 h 43 min
